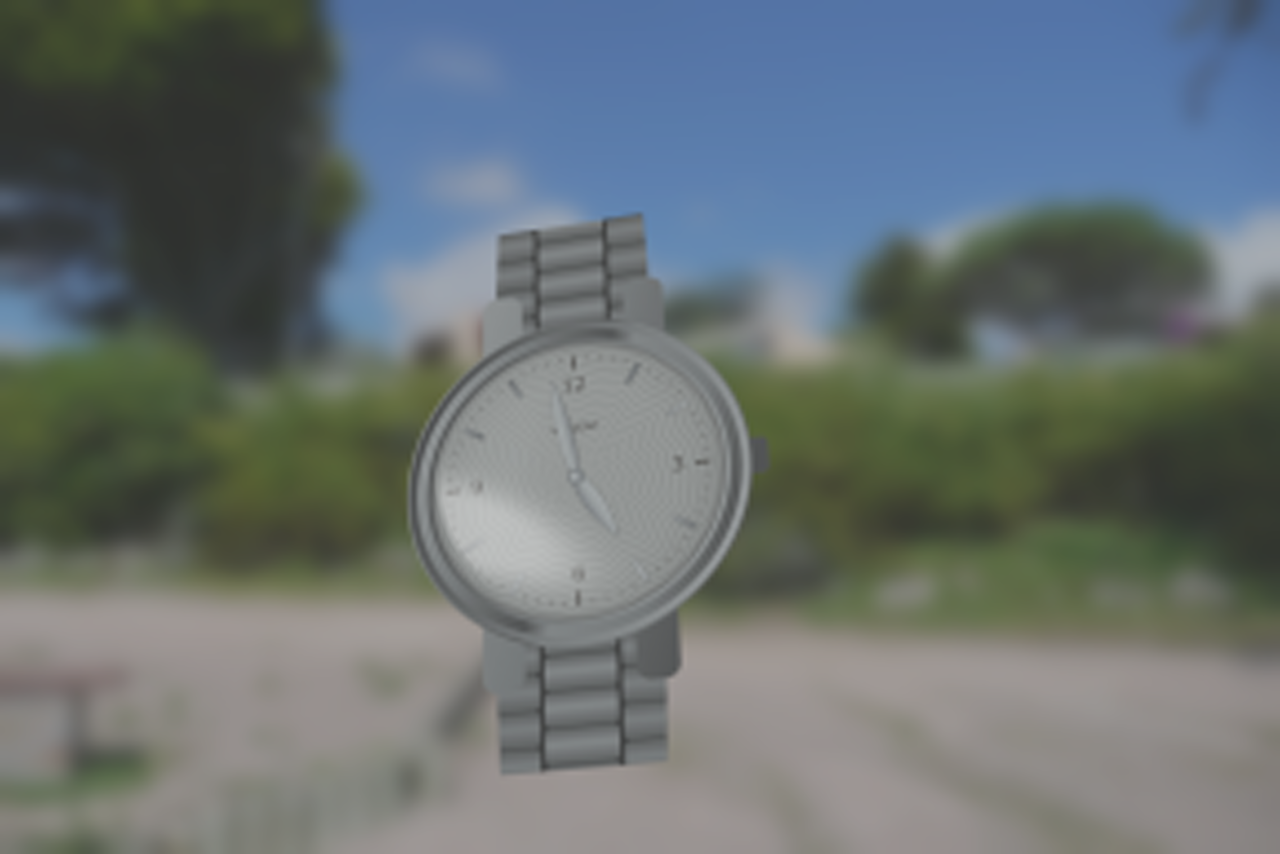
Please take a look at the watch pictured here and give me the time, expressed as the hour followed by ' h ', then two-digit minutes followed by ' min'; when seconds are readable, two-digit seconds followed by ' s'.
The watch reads 4 h 58 min
